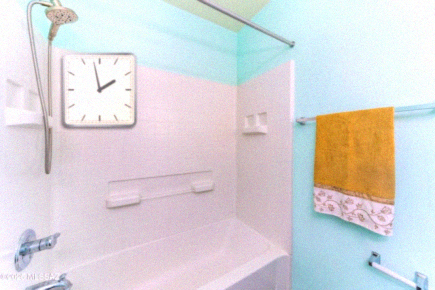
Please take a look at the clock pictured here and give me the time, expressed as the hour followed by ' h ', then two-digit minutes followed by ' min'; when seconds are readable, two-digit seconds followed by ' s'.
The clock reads 1 h 58 min
